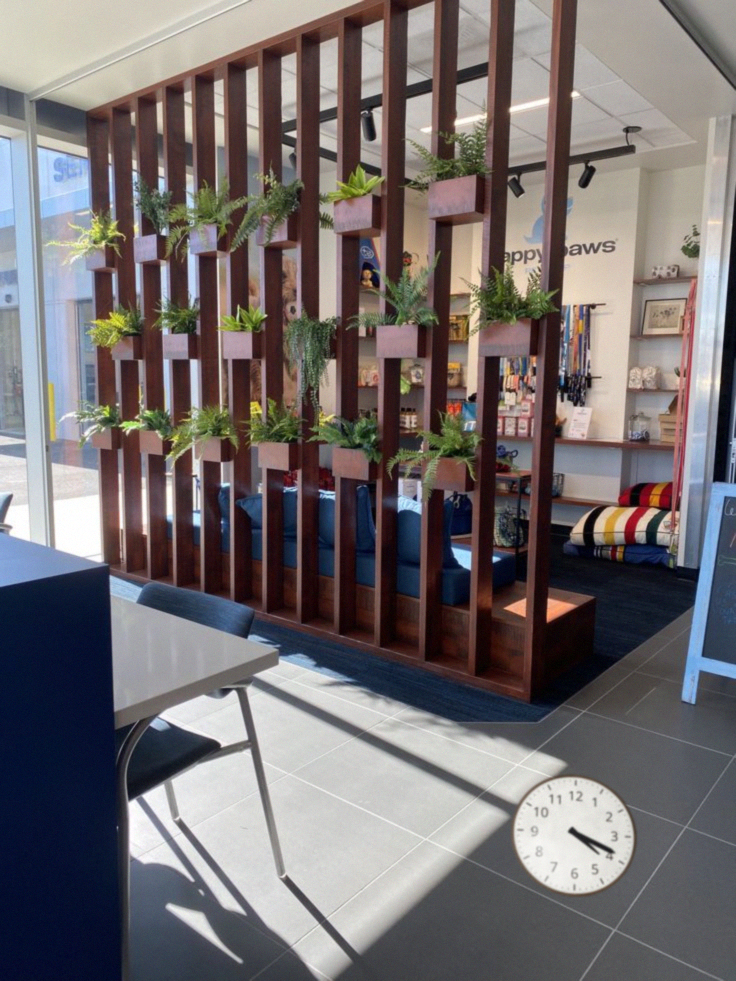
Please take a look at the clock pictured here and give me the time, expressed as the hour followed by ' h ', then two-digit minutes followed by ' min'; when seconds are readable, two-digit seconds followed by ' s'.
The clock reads 4 h 19 min
